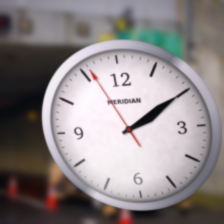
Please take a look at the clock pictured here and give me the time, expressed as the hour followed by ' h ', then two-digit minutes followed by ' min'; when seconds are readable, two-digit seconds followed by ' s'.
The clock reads 2 h 09 min 56 s
